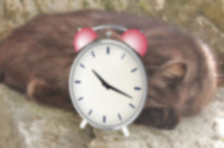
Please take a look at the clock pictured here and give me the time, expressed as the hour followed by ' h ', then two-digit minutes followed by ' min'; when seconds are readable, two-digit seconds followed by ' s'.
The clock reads 10 h 18 min
